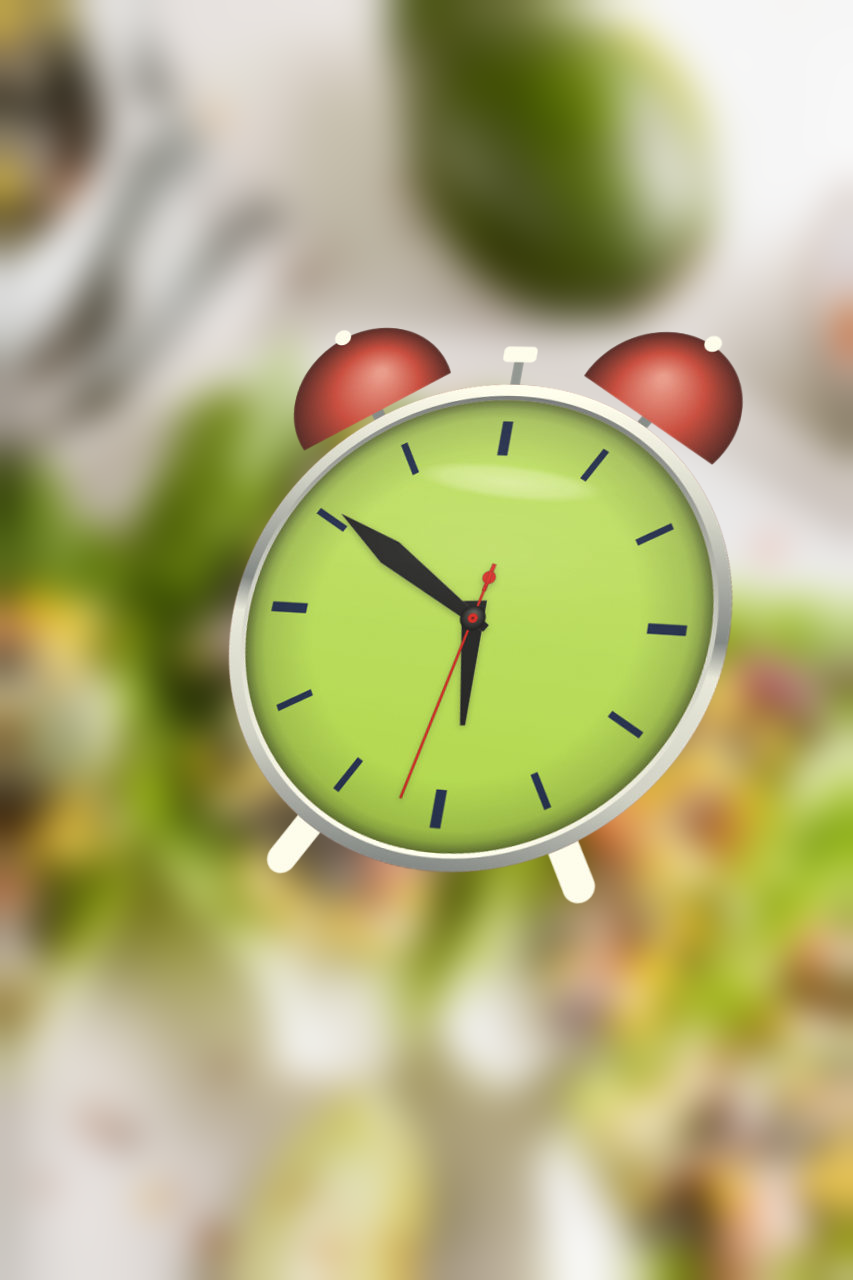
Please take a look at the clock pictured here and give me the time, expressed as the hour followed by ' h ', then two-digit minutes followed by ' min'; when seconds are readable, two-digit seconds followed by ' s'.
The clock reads 5 h 50 min 32 s
